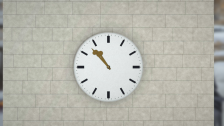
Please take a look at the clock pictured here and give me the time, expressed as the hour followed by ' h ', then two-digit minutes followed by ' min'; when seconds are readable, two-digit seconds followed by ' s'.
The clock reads 10 h 53 min
